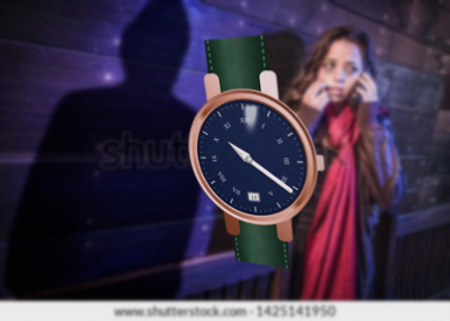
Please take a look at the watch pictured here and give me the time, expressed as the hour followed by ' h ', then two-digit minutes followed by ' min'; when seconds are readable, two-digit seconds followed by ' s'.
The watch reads 10 h 21 min
